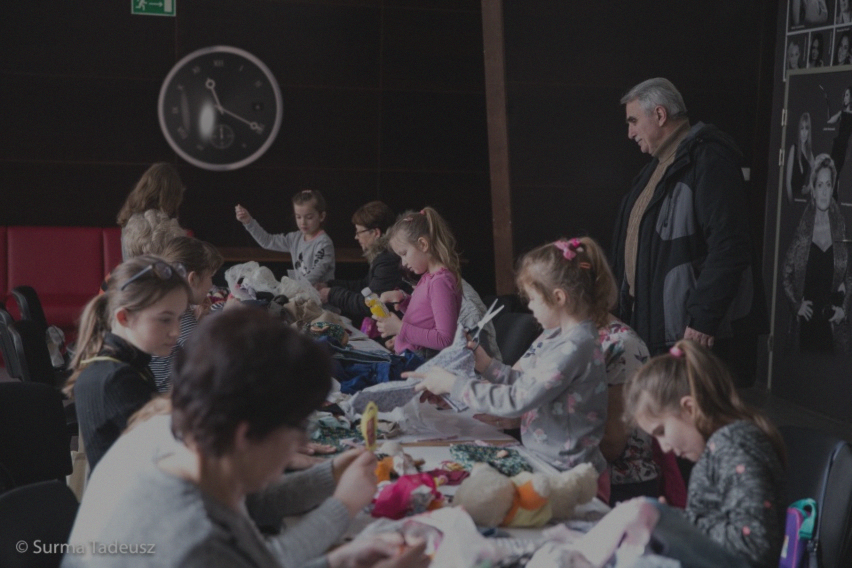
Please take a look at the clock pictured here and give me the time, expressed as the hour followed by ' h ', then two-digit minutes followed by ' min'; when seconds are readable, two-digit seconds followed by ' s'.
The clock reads 11 h 20 min
